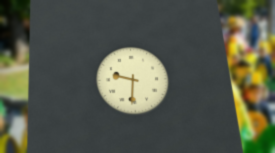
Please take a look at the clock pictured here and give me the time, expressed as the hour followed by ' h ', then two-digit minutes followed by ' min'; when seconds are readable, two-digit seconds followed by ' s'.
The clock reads 9 h 31 min
